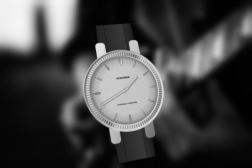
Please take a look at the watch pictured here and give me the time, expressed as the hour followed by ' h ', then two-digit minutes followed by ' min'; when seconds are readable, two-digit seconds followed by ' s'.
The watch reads 1 h 41 min
